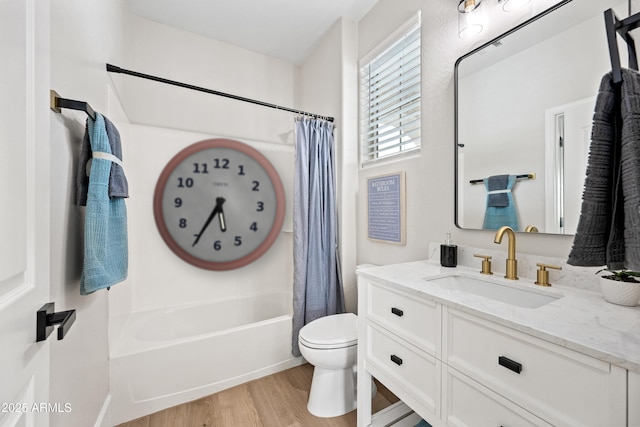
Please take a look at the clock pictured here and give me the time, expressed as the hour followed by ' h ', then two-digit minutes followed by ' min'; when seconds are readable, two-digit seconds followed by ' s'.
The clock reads 5 h 35 min
